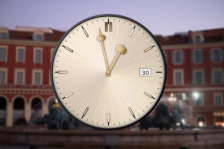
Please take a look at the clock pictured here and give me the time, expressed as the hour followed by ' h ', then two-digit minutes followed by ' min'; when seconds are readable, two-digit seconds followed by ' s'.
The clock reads 12 h 58 min
